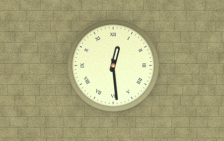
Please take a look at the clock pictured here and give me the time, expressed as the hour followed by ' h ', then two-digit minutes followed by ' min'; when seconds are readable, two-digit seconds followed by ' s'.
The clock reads 12 h 29 min
